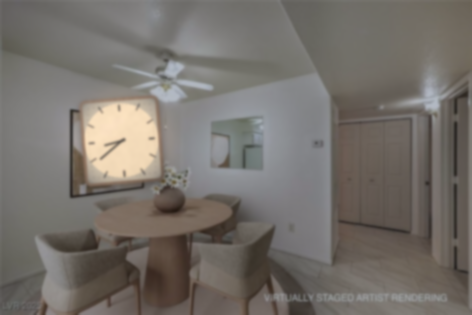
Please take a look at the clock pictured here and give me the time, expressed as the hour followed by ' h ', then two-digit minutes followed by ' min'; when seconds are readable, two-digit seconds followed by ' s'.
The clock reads 8 h 39 min
